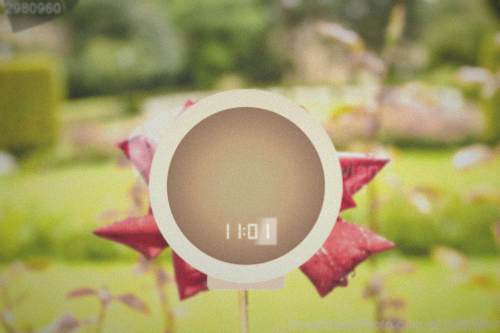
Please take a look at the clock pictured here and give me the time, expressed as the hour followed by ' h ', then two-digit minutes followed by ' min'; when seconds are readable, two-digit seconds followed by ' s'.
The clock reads 11 h 01 min
